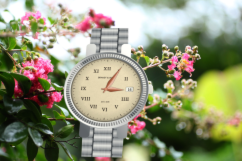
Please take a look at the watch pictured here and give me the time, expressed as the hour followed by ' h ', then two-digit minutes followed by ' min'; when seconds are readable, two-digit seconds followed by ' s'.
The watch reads 3 h 05 min
